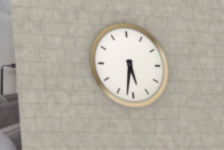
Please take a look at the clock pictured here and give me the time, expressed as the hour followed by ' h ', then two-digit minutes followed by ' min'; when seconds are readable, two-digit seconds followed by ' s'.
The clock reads 5 h 32 min
